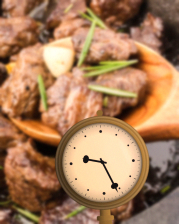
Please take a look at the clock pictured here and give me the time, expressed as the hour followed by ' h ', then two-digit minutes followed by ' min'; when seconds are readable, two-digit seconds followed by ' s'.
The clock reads 9 h 26 min
